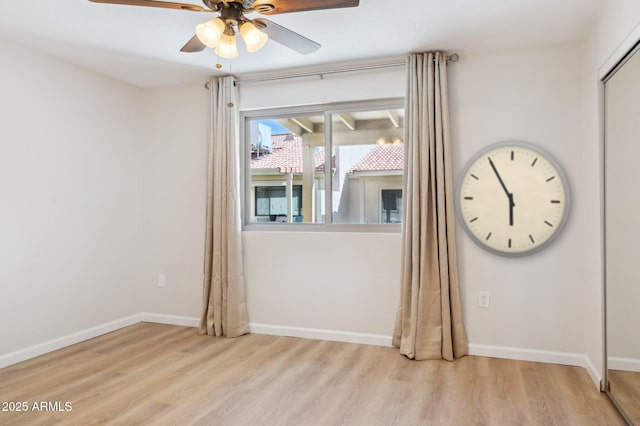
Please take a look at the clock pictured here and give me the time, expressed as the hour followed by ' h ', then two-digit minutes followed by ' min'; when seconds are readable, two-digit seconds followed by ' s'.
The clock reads 5 h 55 min
